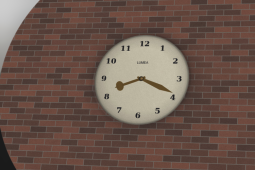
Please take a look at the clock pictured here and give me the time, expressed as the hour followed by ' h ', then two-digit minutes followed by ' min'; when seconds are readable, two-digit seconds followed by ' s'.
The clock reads 8 h 19 min
